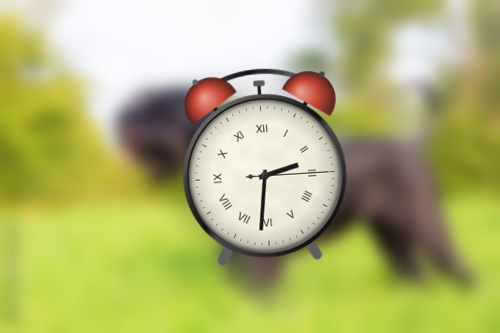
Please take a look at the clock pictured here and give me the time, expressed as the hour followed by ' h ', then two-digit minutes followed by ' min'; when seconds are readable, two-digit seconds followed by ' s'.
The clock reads 2 h 31 min 15 s
